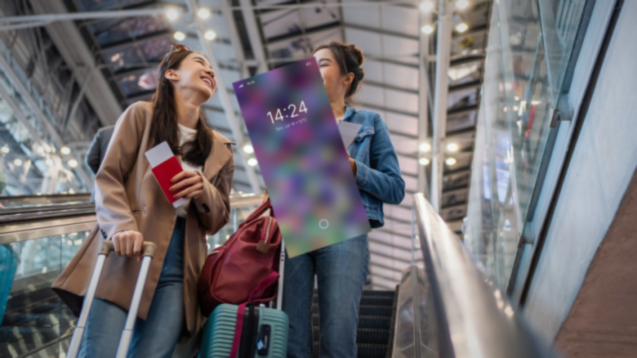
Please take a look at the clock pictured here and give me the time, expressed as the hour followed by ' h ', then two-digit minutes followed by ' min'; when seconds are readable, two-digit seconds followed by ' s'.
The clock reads 14 h 24 min
